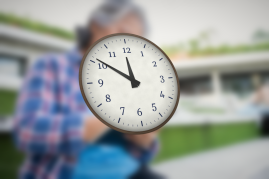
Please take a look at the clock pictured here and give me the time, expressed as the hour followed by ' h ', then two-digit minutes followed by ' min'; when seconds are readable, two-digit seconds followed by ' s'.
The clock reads 11 h 51 min
